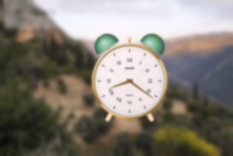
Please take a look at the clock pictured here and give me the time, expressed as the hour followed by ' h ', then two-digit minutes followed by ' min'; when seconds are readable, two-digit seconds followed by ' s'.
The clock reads 8 h 21 min
